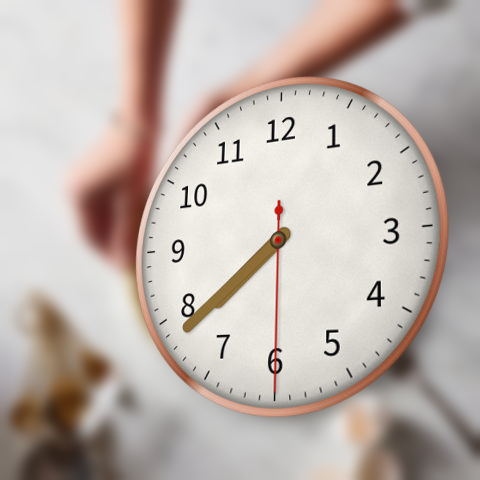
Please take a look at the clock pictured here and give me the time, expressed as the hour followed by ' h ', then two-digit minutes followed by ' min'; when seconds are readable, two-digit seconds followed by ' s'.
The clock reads 7 h 38 min 30 s
